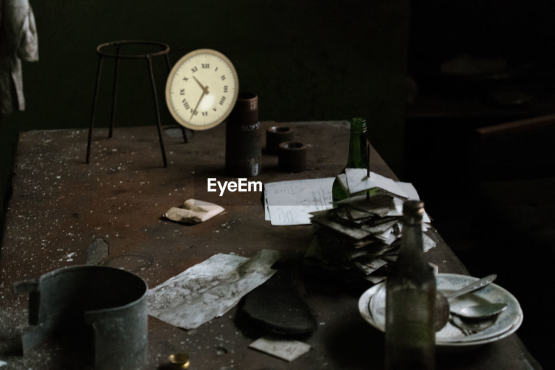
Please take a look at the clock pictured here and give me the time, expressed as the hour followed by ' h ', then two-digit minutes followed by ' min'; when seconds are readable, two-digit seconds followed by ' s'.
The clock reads 10 h 35 min
